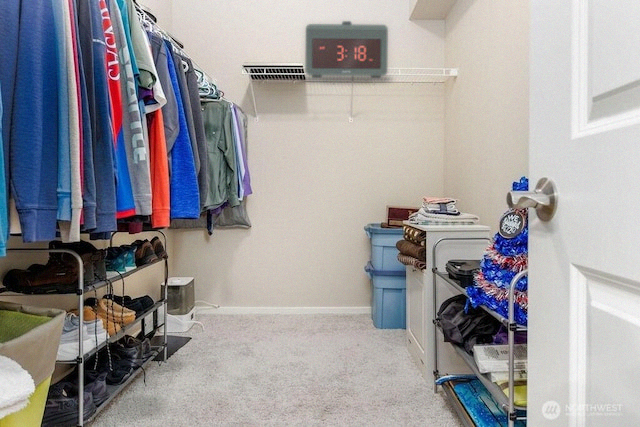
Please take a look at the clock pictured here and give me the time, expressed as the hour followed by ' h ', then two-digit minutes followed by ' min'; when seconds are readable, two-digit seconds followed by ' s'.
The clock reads 3 h 18 min
